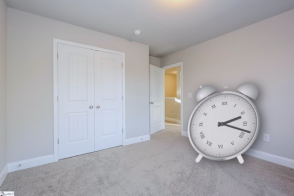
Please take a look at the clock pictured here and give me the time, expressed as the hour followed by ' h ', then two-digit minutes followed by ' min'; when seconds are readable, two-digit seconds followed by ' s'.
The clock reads 2 h 18 min
